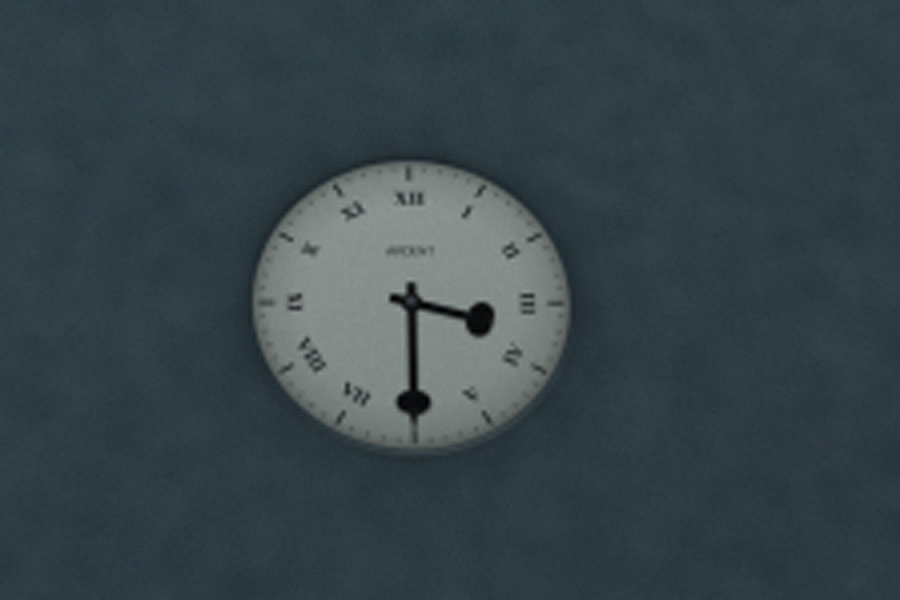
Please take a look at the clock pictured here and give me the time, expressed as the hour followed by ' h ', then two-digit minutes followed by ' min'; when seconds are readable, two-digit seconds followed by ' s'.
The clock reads 3 h 30 min
